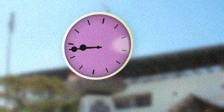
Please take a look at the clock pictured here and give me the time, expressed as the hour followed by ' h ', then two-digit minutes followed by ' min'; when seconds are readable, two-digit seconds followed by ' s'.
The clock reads 8 h 43 min
